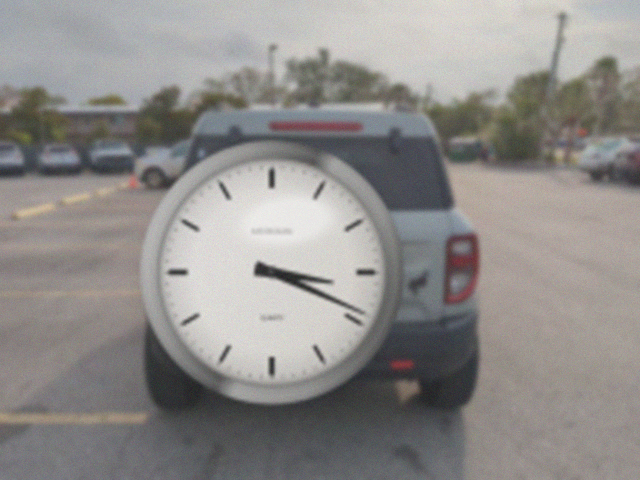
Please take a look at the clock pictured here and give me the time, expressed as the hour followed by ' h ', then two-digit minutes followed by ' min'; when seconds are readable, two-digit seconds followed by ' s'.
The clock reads 3 h 19 min
